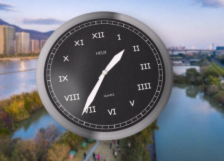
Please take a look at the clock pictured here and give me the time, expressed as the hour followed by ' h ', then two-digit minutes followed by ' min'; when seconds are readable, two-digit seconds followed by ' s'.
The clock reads 1 h 36 min
